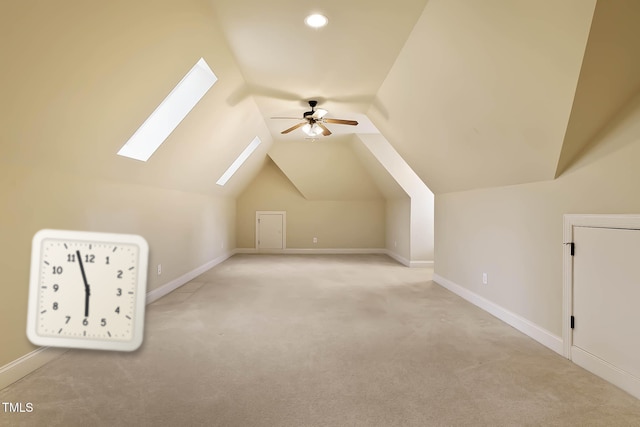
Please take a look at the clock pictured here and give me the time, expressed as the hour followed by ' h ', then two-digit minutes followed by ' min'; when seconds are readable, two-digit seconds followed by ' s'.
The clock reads 5 h 57 min
